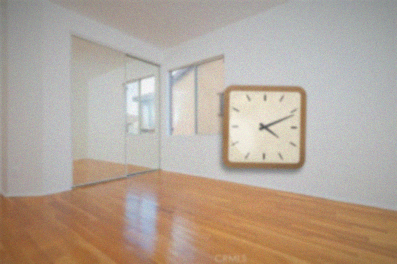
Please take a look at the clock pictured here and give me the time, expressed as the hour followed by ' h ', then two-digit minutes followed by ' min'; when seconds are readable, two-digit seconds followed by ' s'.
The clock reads 4 h 11 min
